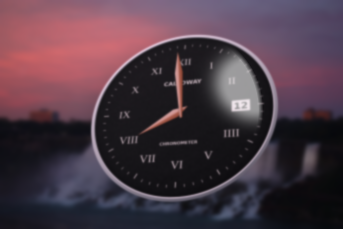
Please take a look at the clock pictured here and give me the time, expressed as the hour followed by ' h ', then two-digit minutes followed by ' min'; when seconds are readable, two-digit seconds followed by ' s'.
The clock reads 7 h 59 min
